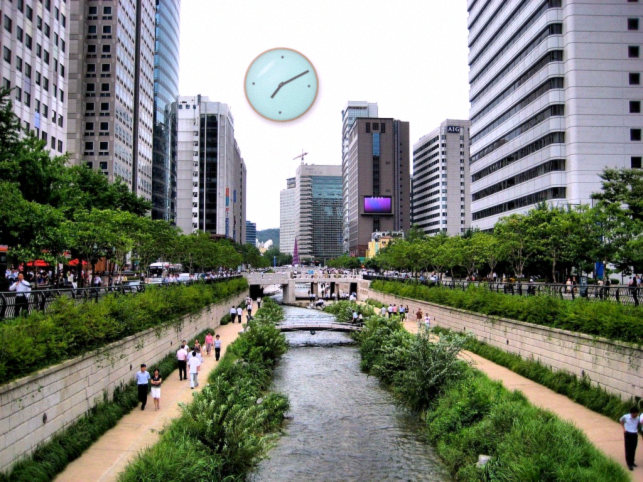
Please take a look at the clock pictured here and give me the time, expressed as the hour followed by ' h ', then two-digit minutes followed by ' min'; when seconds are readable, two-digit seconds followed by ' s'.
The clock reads 7 h 10 min
